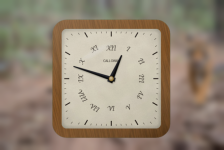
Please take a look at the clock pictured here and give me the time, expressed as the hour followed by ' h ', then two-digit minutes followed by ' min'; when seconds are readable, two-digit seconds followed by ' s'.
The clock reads 12 h 48 min
